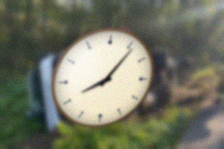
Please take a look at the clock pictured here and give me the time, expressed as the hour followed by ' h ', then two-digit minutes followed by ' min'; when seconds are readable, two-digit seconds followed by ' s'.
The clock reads 8 h 06 min
